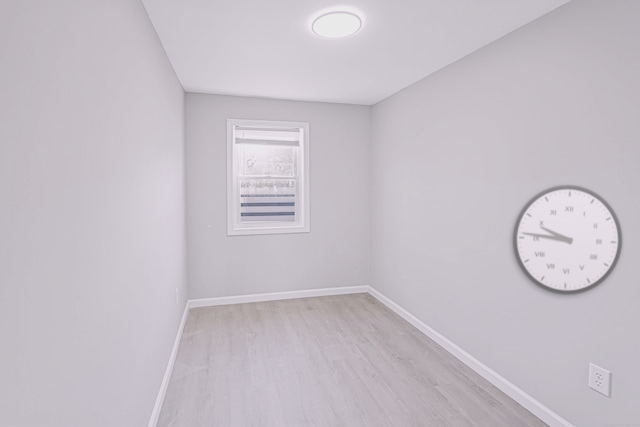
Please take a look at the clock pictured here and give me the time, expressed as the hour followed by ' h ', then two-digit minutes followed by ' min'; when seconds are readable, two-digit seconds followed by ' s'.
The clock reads 9 h 46 min
